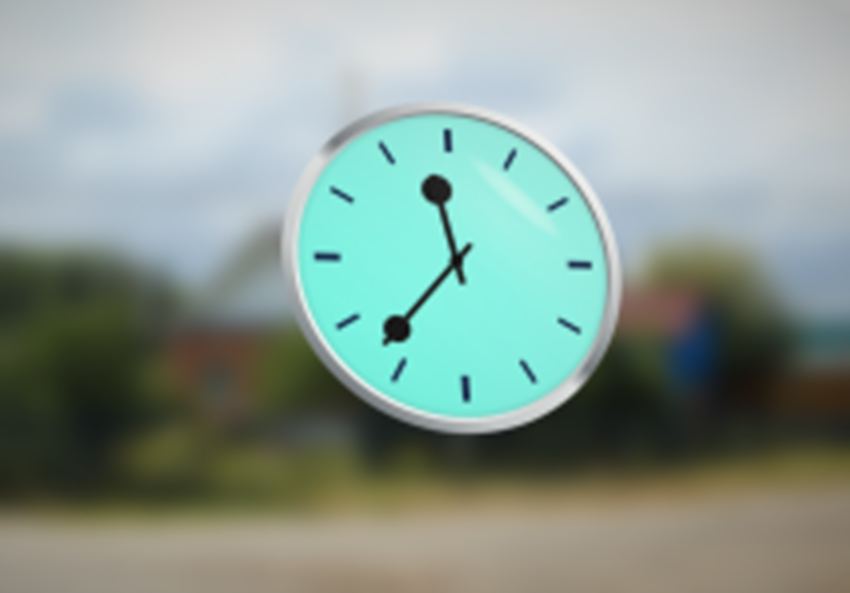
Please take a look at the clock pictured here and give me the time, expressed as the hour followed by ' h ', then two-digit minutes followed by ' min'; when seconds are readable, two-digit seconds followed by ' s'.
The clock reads 11 h 37 min
